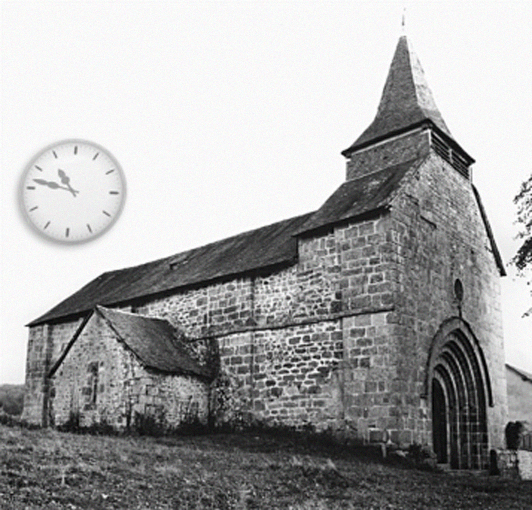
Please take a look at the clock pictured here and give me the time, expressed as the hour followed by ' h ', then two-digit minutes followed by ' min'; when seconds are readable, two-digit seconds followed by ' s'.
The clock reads 10 h 47 min
